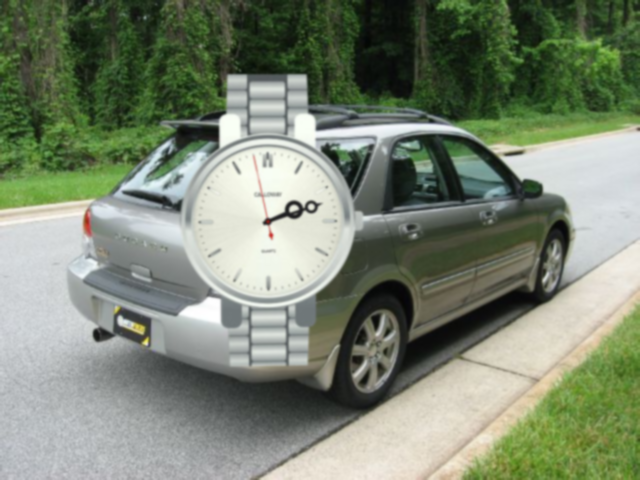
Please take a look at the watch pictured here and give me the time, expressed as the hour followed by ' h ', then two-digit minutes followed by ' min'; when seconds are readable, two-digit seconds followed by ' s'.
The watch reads 2 h 11 min 58 s
